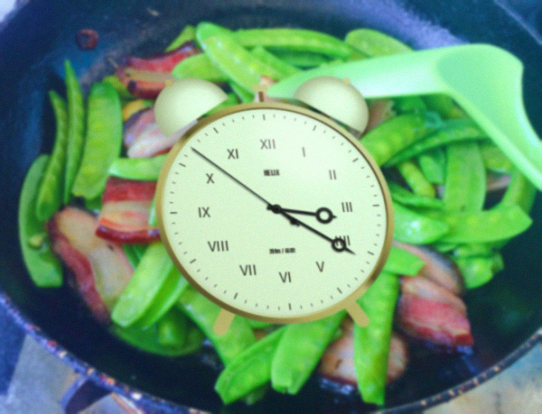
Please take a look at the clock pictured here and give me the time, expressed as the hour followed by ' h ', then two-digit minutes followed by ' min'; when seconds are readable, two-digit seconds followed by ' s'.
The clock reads 3 h 20 min 52 s
